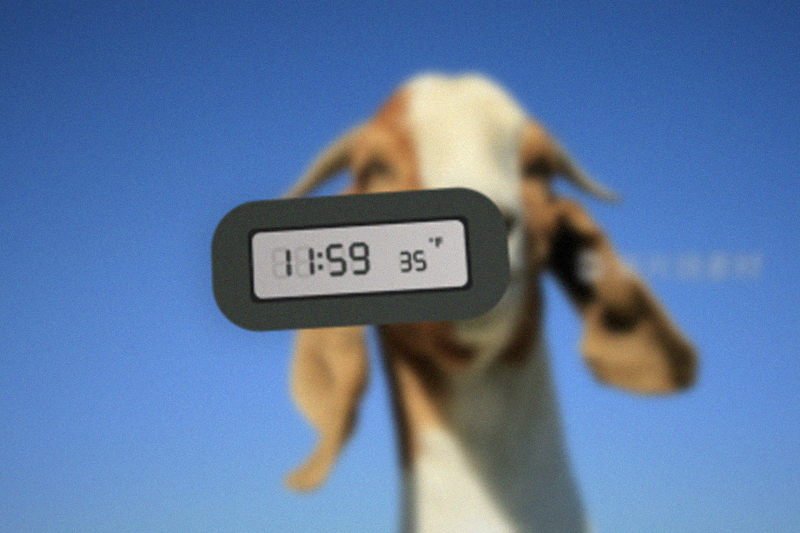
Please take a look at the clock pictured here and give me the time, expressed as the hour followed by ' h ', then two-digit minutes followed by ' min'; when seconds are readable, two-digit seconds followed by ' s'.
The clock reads 11 h 59 min
